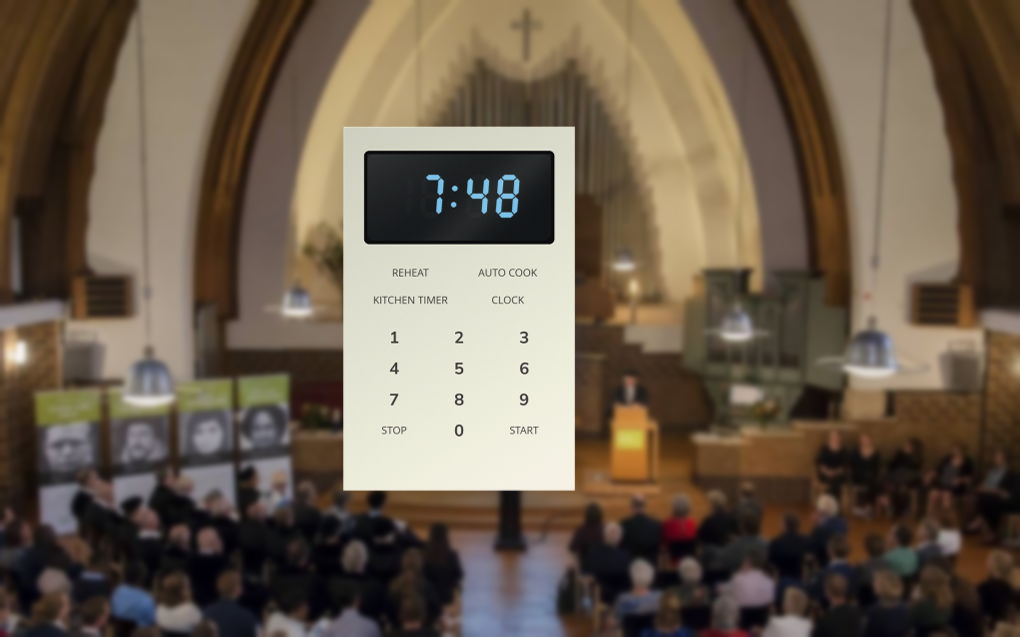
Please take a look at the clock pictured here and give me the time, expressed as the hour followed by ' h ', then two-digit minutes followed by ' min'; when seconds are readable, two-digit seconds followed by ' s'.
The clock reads 7 h 48 min
